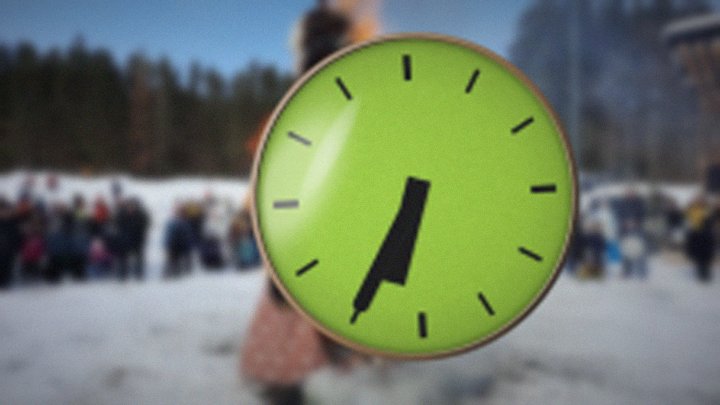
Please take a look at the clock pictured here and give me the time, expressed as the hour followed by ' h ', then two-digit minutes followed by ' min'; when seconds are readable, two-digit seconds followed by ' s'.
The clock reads 6 h 35 min
